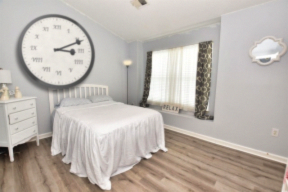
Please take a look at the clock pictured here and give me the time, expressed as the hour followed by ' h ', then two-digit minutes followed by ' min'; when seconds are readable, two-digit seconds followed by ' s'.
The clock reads 3 h 11 min
